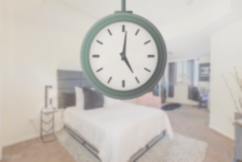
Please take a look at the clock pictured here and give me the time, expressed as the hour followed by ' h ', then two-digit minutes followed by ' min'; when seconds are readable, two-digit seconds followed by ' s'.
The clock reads 5 h 01 min
